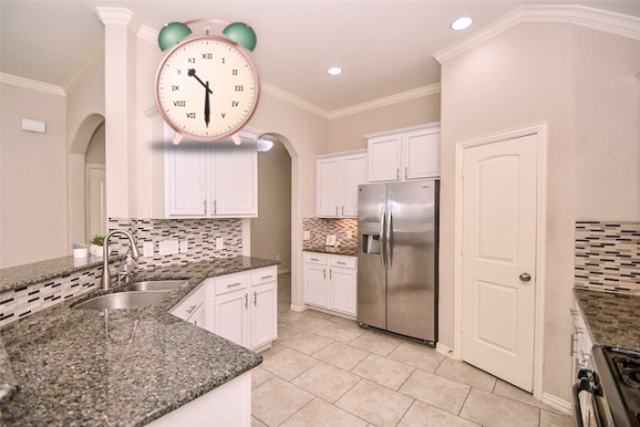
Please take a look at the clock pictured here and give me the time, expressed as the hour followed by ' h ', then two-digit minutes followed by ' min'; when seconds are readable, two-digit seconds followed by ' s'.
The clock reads 10 h 30 min
